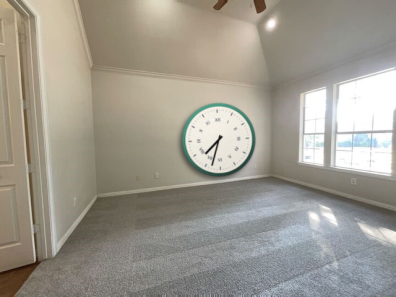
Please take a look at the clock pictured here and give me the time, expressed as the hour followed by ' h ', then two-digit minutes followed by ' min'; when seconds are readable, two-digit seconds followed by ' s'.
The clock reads 7 h 33 min
